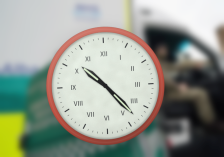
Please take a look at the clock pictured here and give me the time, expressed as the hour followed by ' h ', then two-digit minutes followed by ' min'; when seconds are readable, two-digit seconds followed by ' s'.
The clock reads 10 h 23 min
